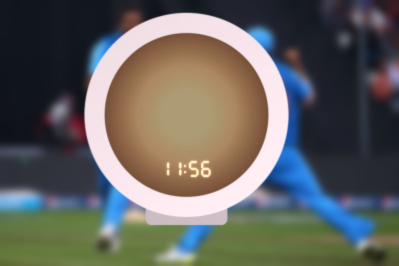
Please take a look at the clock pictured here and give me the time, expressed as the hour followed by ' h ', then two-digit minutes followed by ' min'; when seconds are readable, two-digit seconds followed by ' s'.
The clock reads 11 h 56 min
